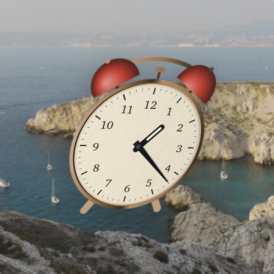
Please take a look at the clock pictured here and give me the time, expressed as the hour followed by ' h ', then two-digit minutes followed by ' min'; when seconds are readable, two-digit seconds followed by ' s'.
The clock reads 1 h 22 min
